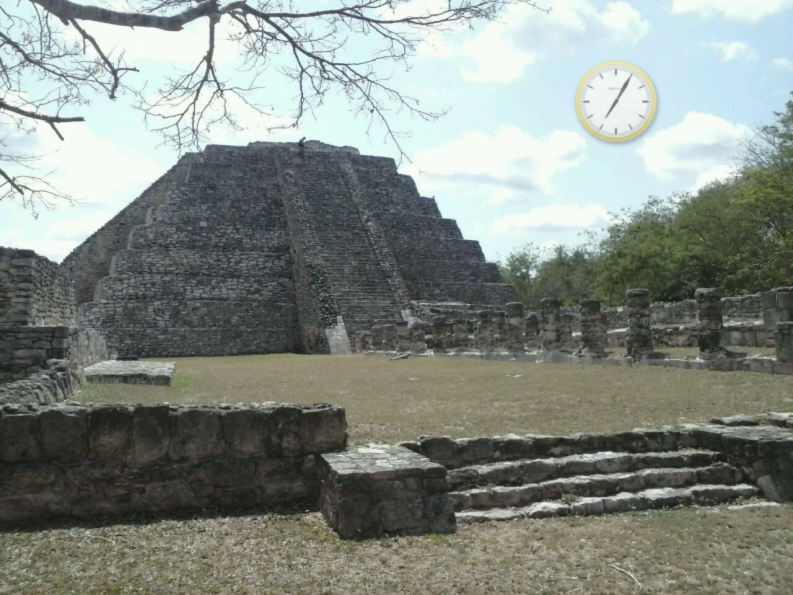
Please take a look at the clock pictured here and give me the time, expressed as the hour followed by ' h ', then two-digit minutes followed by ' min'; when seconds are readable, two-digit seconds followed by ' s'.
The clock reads 7 h 05 min
